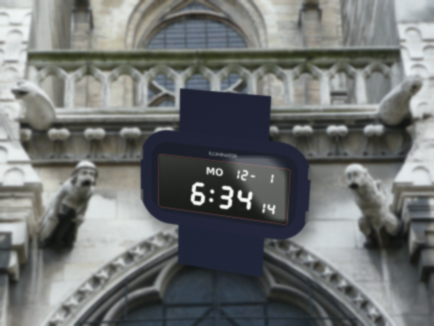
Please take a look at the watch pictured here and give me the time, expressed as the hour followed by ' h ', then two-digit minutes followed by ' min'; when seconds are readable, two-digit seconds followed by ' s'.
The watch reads 6 h 34 min 14 s
